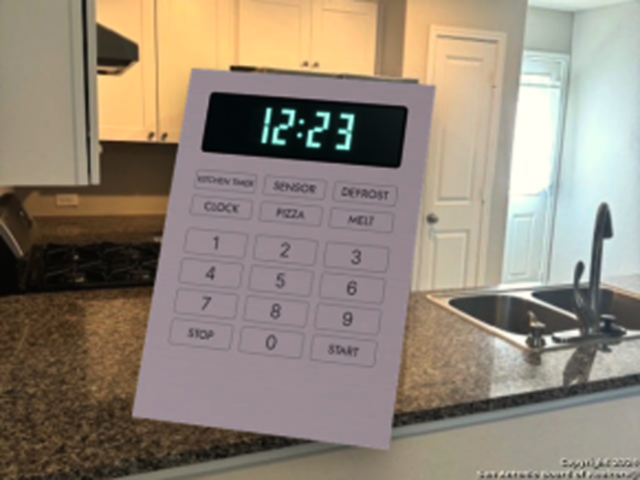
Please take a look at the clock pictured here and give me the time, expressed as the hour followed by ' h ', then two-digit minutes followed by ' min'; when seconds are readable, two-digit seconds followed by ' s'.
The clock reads 12 h 23 min
